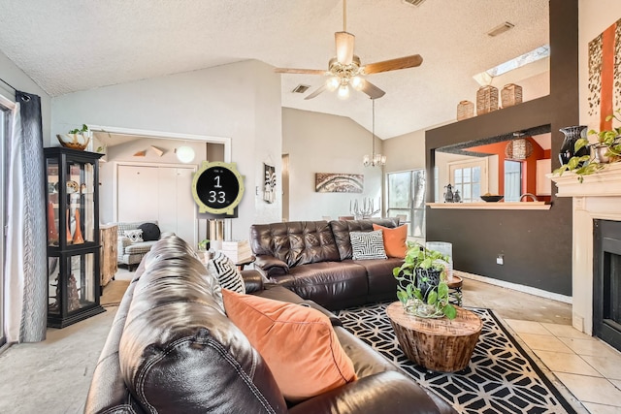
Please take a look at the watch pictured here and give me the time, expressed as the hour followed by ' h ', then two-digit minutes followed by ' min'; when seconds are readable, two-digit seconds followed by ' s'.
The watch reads 1 h 33 min
